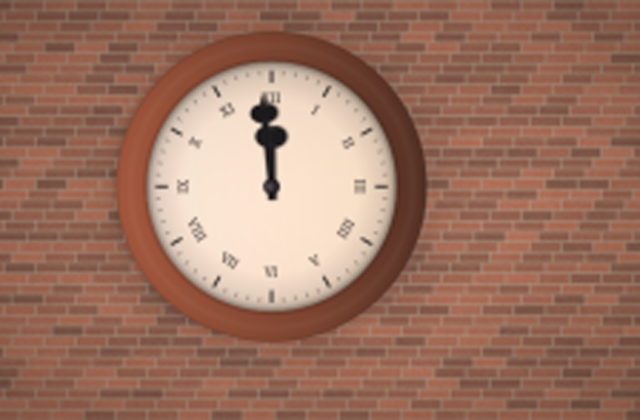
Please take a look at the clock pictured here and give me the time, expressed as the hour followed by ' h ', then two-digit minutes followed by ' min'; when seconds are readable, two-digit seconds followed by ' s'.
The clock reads 11 h 59 min
